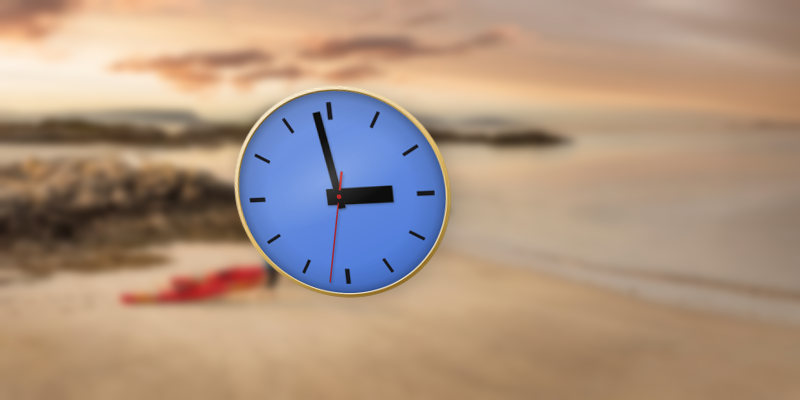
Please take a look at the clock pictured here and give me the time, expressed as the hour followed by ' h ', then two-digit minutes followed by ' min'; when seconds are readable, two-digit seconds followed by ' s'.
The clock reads 2 h 58 min 32 s
